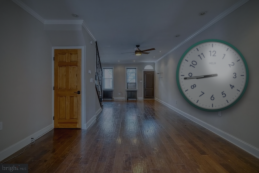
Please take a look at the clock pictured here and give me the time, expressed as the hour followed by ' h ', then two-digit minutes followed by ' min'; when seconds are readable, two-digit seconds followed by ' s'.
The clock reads 8 h 44 min
